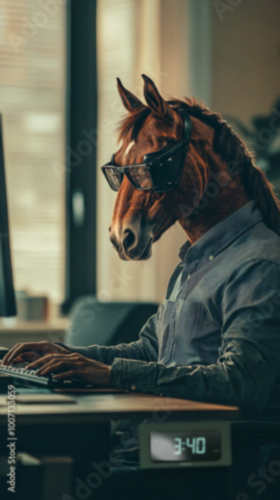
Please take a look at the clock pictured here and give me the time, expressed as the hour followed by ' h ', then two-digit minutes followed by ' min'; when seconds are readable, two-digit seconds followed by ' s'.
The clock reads 3 h 40 min
